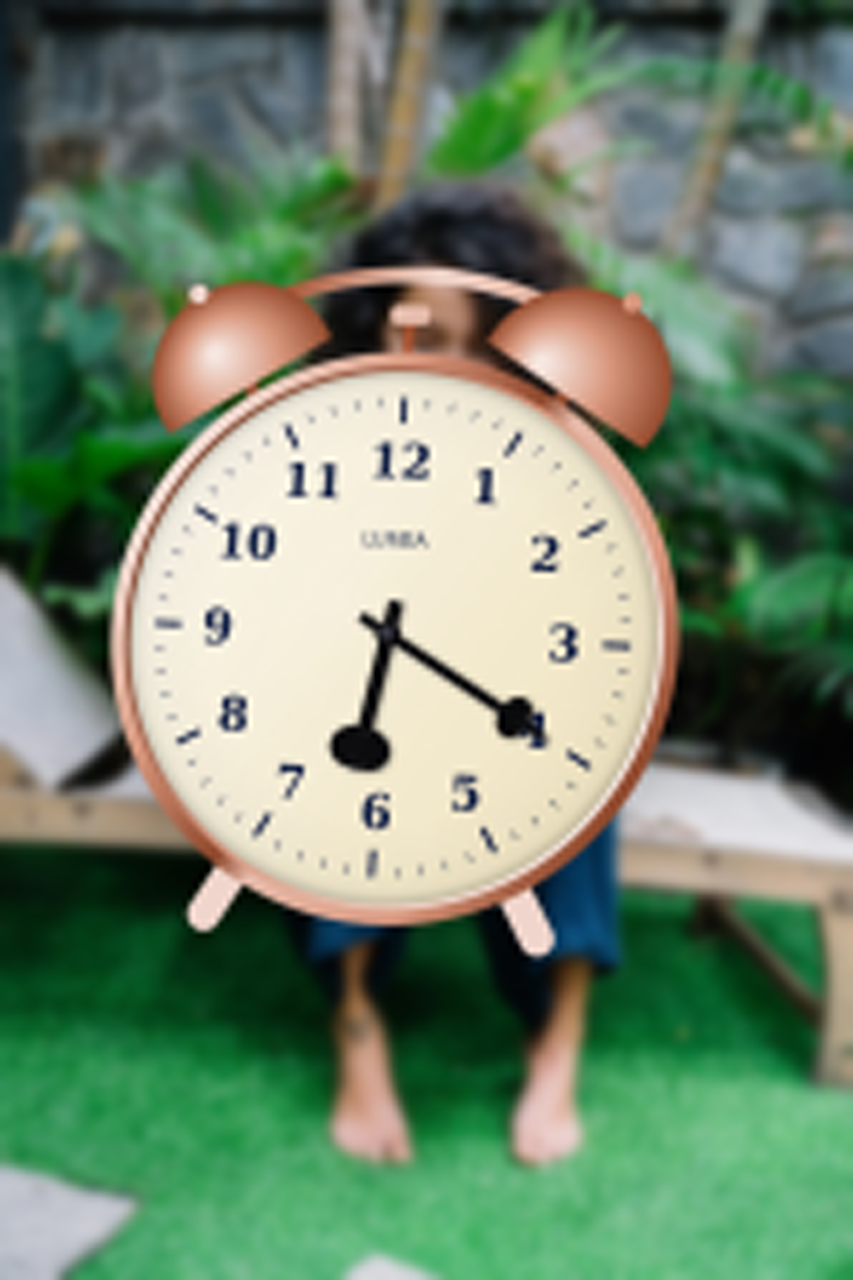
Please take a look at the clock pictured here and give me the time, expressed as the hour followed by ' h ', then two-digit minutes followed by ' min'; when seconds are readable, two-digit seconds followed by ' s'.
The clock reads 6 h 20 min
